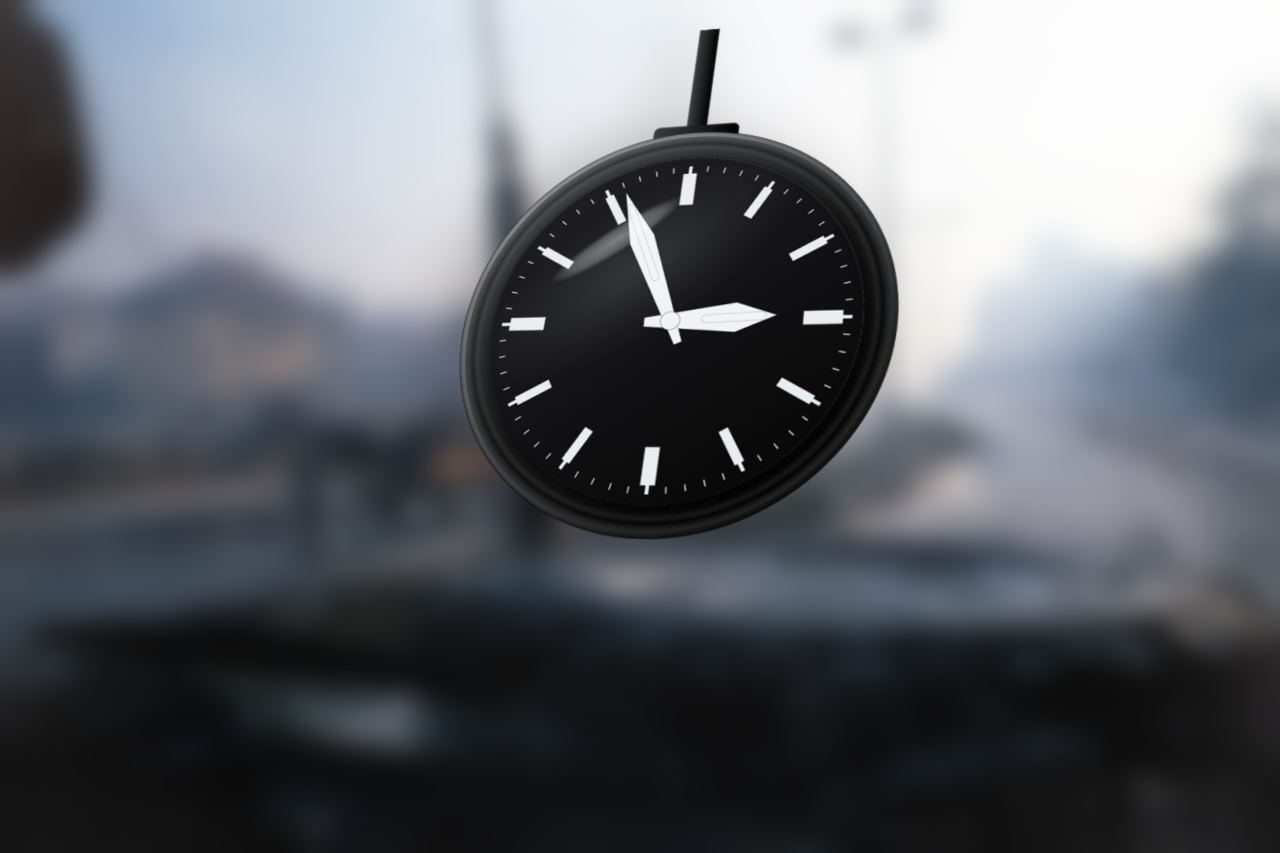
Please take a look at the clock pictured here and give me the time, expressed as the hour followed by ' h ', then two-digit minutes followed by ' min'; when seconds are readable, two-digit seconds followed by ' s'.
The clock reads 2 h 56 min
